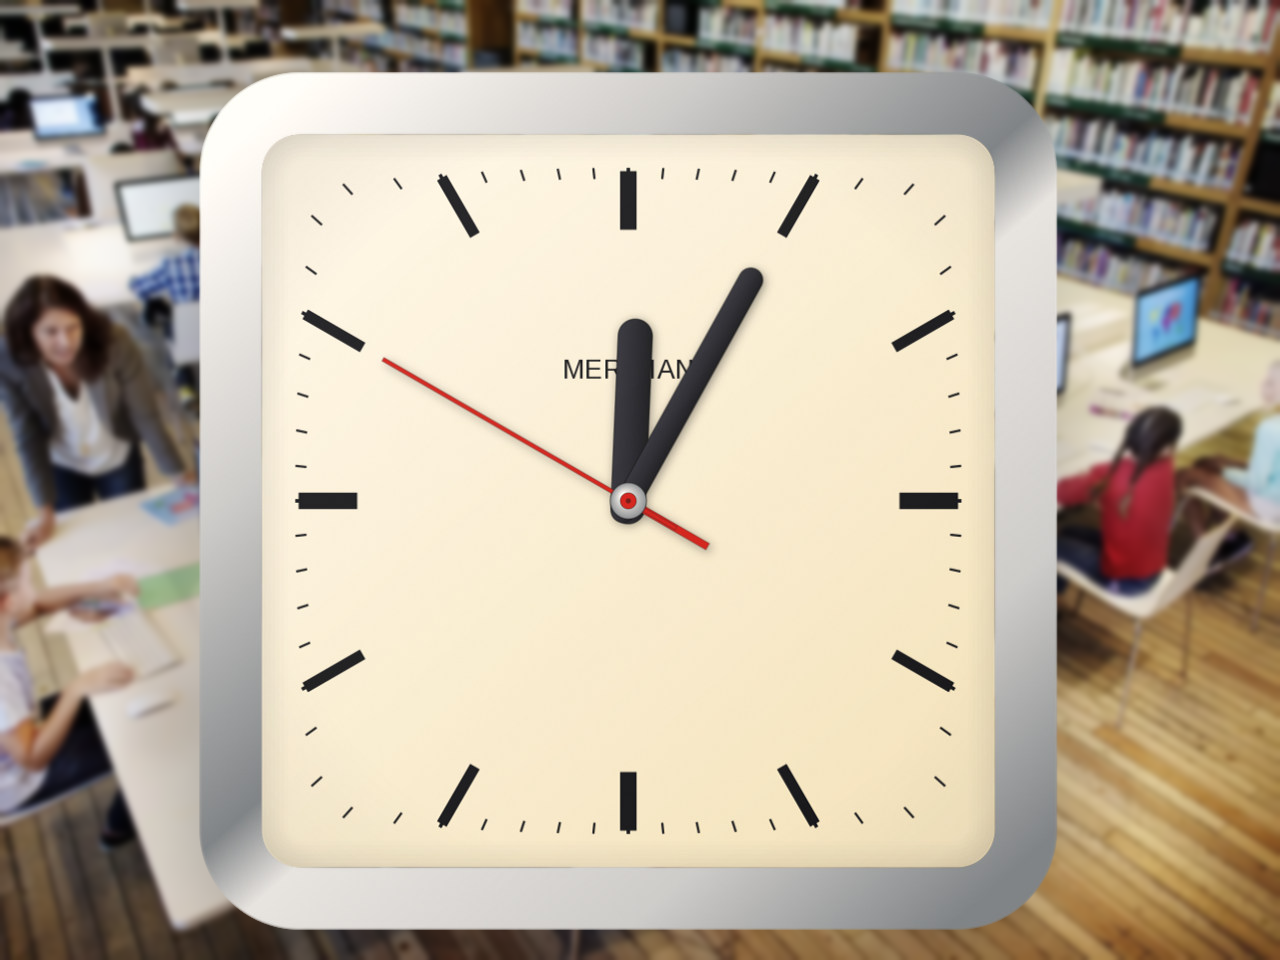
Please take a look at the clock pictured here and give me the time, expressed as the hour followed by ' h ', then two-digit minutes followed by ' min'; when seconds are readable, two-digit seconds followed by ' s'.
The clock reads 12 h 04 min 50 s
